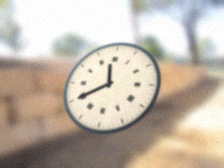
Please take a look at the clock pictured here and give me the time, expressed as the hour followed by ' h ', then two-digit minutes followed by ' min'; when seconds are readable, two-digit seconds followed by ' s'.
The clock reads 11 h 40 min
